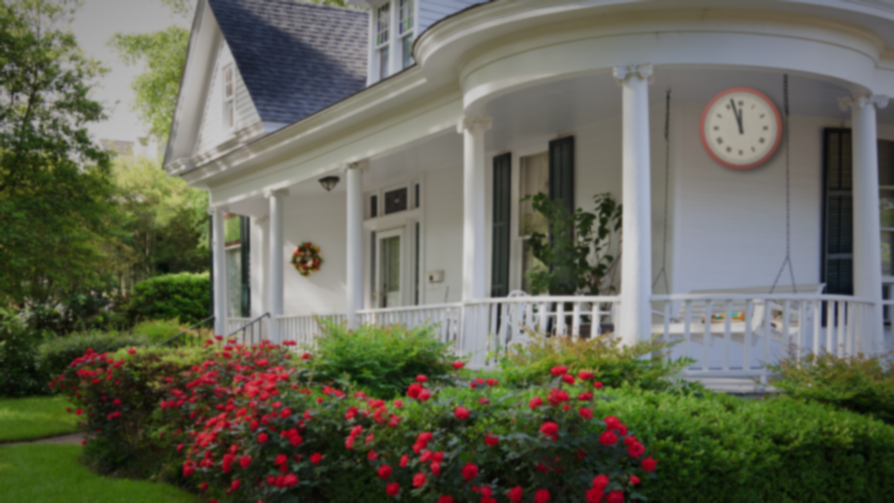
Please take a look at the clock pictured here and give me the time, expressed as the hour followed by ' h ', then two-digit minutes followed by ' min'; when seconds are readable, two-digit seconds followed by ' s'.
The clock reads 11 h 57 min
